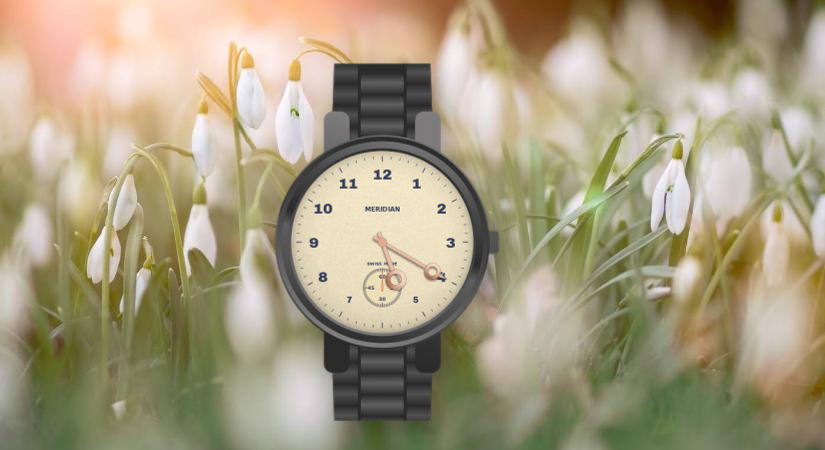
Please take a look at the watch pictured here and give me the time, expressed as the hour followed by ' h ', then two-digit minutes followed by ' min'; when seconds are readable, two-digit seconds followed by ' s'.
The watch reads 5 h 20 min
